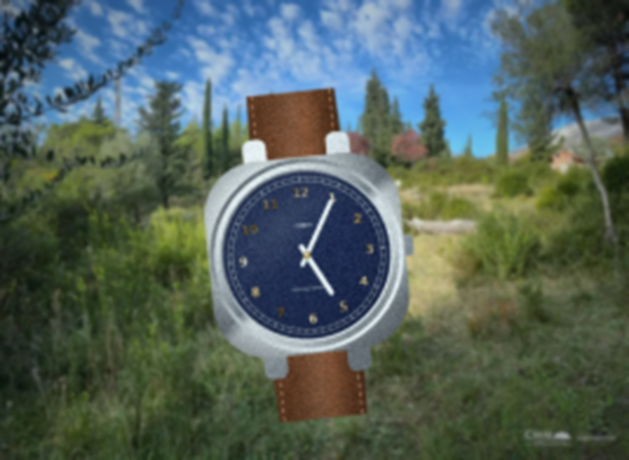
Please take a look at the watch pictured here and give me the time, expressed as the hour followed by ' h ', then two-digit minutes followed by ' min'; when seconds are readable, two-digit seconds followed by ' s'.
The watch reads 5 h 05 min
